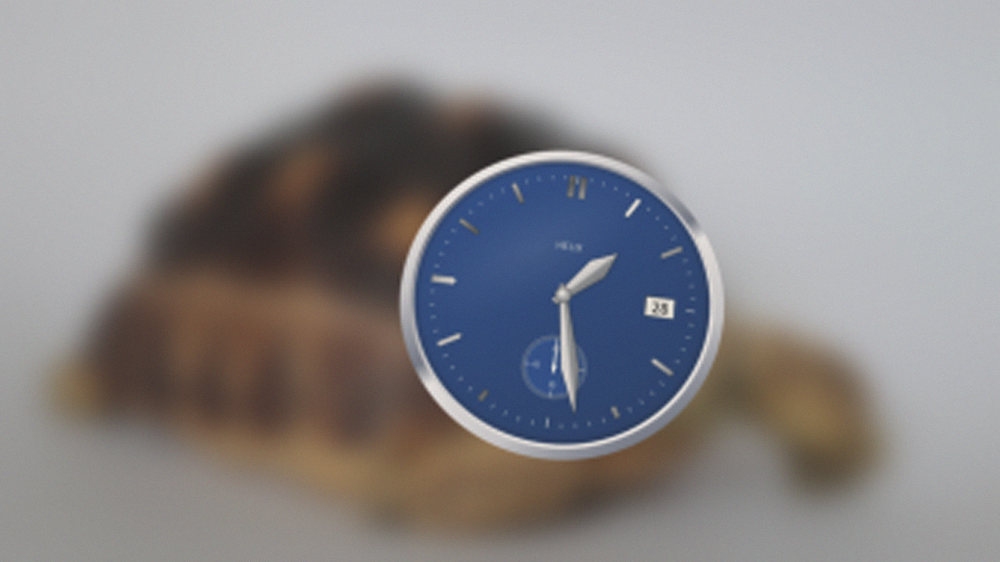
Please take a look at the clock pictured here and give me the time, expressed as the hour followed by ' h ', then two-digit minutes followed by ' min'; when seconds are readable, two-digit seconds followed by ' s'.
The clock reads 1 h 28 min
